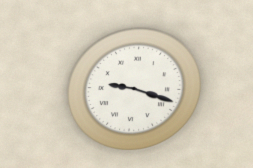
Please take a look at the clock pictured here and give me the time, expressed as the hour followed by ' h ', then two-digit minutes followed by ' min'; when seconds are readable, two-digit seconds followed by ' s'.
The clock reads 9 h 18 min
